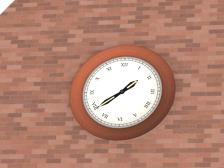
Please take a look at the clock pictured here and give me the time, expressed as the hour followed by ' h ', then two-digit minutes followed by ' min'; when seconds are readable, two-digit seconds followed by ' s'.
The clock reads 1 h 39 min
